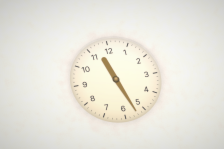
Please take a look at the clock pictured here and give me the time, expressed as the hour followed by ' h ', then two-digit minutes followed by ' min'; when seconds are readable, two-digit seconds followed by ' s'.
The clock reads 11 h 27 min
